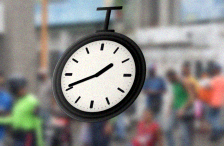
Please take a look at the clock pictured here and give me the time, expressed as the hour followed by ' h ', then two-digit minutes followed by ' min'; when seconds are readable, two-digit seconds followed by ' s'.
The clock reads 1 h 41 min
